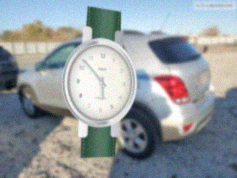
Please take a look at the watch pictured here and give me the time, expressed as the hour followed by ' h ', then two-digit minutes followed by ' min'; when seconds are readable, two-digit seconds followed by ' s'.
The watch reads 5 h 52 min
